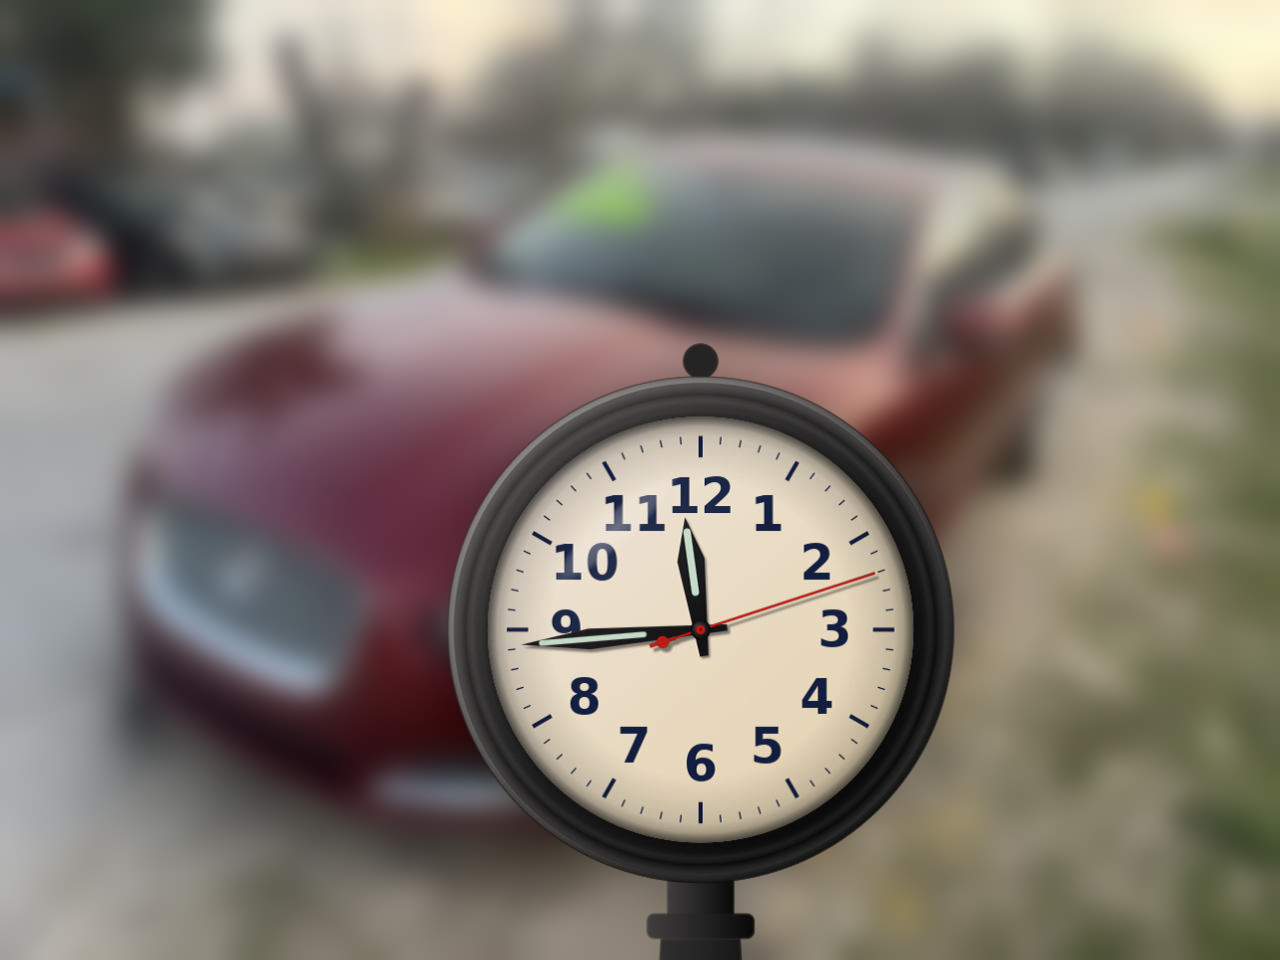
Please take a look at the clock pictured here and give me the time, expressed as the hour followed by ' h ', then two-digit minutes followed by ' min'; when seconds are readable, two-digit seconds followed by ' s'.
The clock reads 11 h 44 min 12 s
